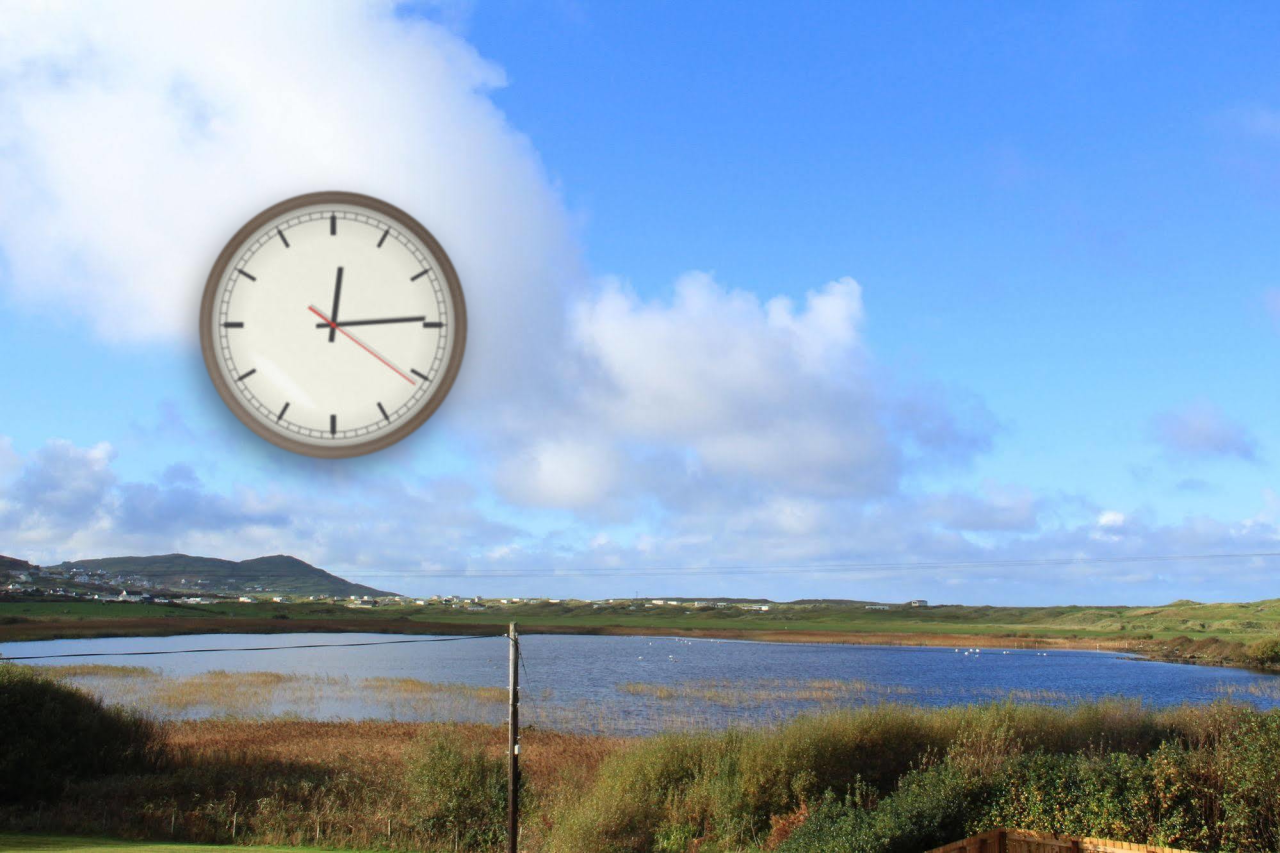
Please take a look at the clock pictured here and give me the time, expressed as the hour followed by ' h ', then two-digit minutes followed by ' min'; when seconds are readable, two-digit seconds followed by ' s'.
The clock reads 12 h 14 min 21 s
